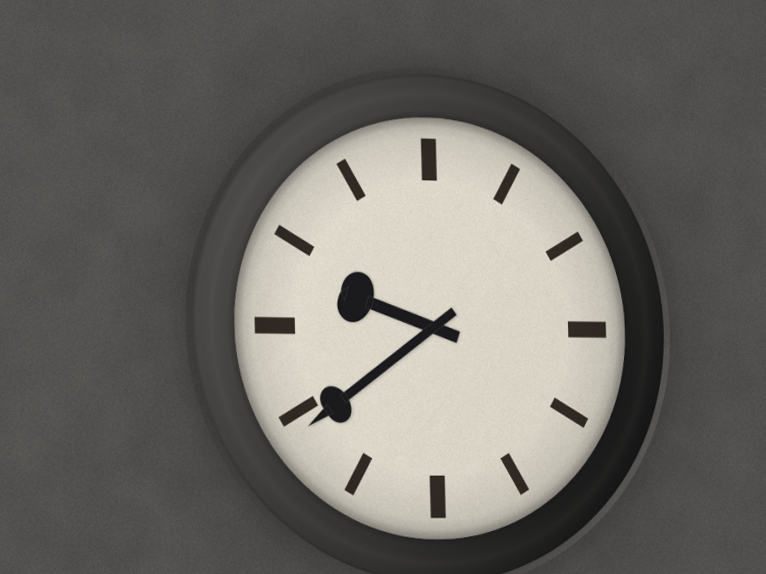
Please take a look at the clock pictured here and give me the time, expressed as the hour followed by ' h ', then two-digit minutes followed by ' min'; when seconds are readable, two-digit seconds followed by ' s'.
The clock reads 9 h 39 min
